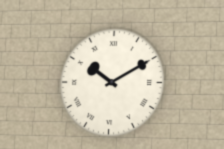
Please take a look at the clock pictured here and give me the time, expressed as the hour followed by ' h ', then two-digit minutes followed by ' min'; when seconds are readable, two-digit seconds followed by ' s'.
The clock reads 10 h 10 min
